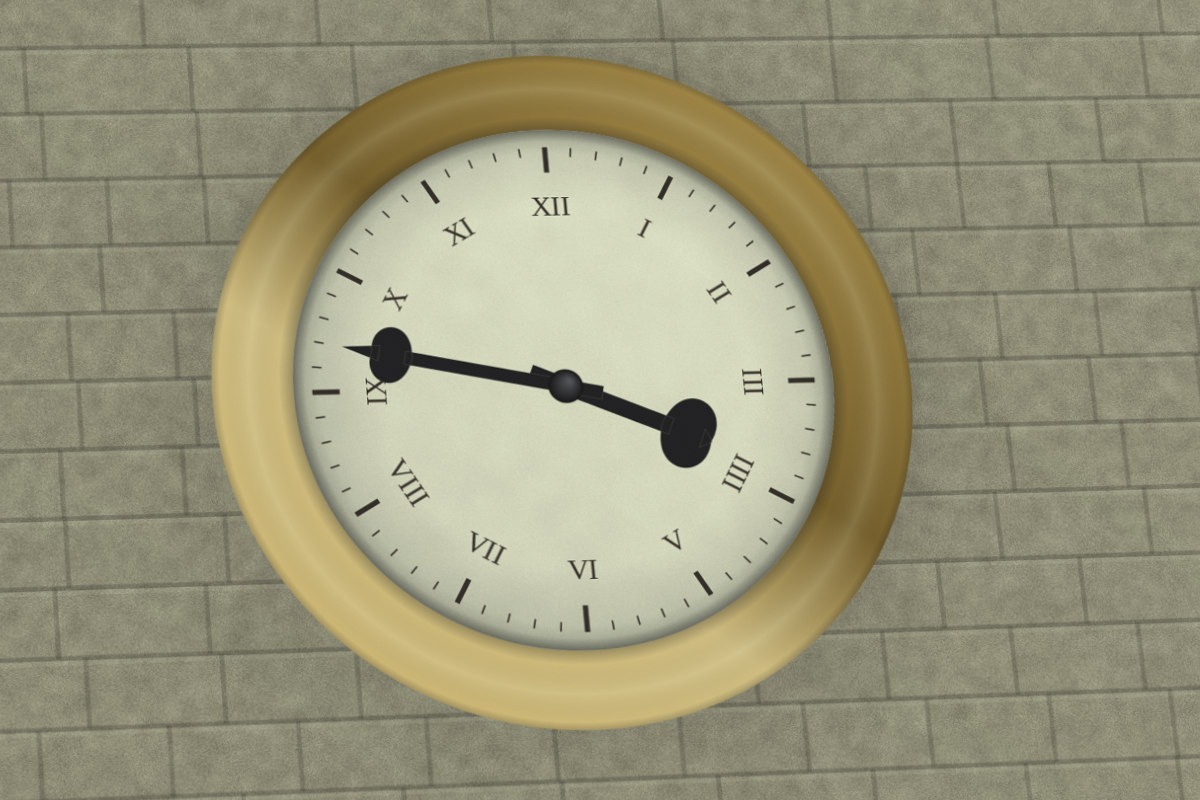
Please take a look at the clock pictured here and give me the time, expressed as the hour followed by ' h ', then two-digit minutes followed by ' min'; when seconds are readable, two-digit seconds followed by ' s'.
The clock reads 3 h 47 min
